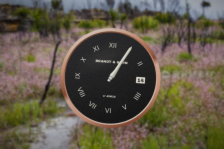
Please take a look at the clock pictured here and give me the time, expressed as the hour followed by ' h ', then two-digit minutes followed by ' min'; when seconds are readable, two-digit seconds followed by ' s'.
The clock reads 1 h 05 min
